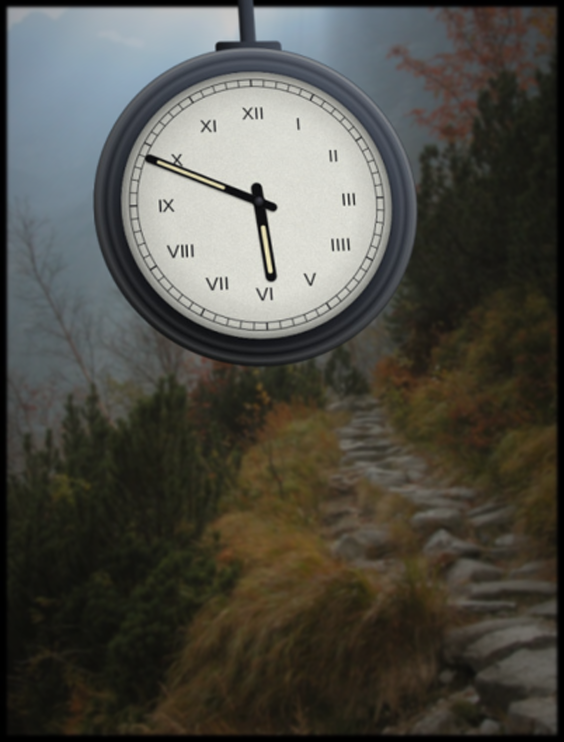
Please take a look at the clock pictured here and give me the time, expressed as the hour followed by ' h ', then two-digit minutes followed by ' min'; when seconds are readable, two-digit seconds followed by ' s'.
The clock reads 5 h 49 min
